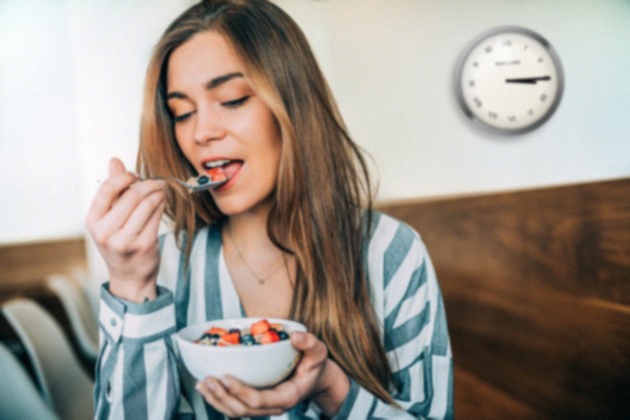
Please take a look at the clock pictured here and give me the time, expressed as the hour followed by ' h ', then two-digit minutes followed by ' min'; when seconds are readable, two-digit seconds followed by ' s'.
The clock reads 3 h 15 min
